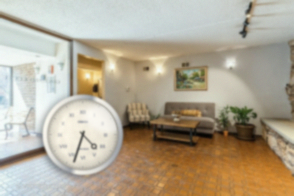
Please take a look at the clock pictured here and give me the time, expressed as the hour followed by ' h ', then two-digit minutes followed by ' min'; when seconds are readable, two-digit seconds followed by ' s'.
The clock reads 4 h 33 min
